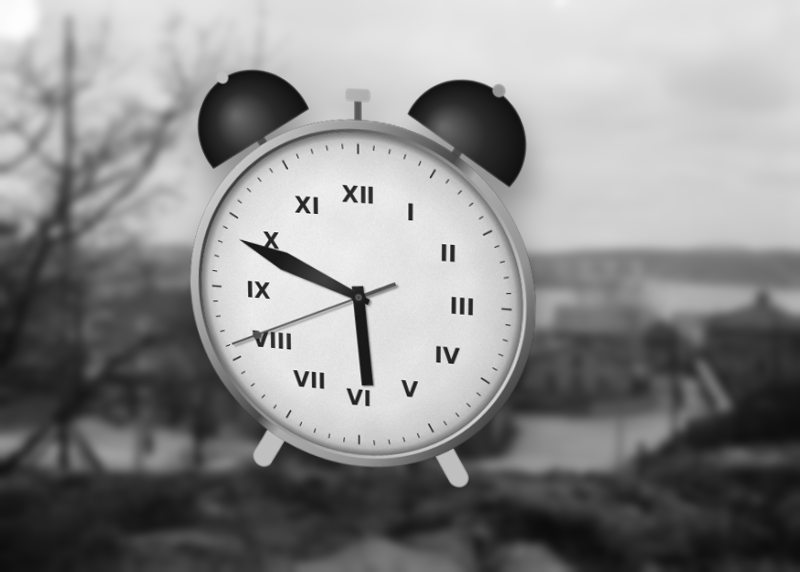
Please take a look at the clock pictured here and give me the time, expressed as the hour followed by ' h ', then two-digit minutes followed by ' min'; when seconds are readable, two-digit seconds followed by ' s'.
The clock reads 5 h 48 min 41 s
